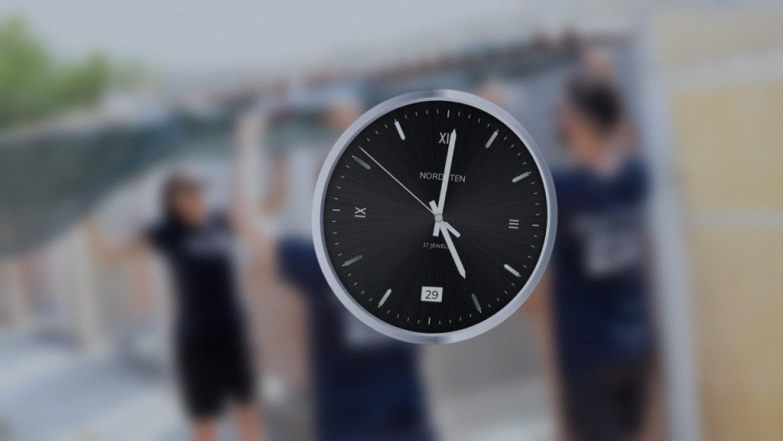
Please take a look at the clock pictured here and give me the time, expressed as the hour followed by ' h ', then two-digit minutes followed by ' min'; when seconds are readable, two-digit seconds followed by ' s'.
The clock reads 5 h 00 min 51 s
